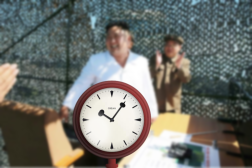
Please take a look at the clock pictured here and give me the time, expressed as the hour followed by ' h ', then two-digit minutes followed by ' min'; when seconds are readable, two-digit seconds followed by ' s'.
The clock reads 10 h 06 min
